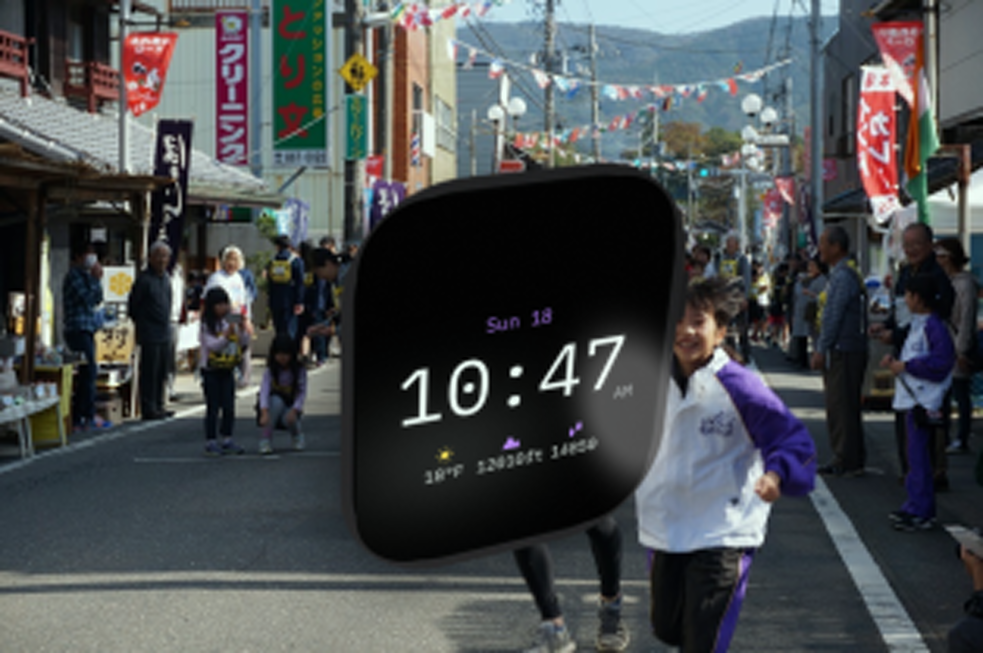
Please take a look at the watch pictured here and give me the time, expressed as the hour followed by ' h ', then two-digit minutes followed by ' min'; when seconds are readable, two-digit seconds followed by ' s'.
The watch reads 10 h 47 min
